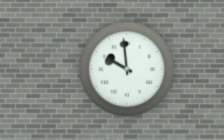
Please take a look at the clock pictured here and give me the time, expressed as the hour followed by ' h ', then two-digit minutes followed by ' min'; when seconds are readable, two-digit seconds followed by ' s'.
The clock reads 9 h 59 min
